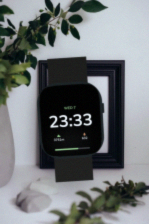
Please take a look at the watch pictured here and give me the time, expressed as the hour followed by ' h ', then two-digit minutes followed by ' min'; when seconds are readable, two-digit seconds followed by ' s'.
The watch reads 23 h 33 min
